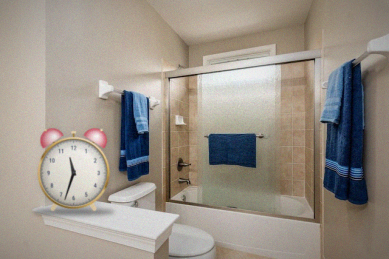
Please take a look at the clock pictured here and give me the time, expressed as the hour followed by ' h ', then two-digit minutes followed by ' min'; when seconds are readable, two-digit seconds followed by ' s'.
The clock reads 11 h 33 min
